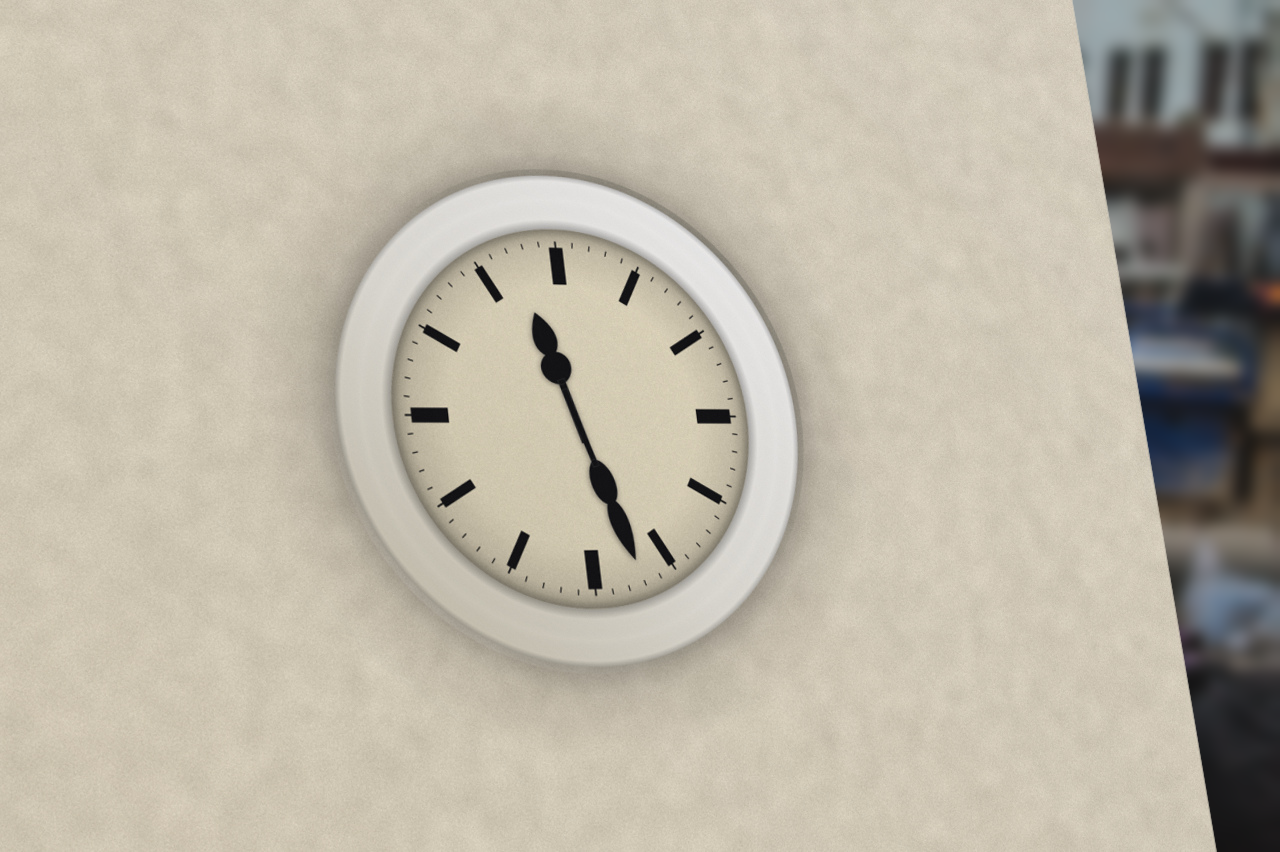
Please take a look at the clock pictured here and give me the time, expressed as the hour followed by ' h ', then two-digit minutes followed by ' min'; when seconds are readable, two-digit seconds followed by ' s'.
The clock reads 11 h 27 min
